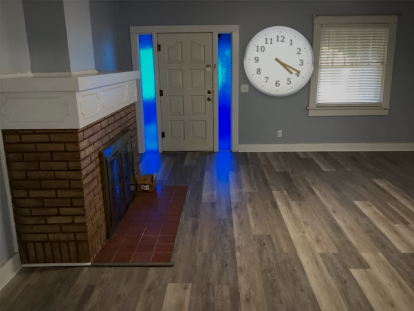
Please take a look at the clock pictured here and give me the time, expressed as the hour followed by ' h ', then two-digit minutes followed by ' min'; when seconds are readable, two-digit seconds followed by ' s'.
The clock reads 4 h 19 min
